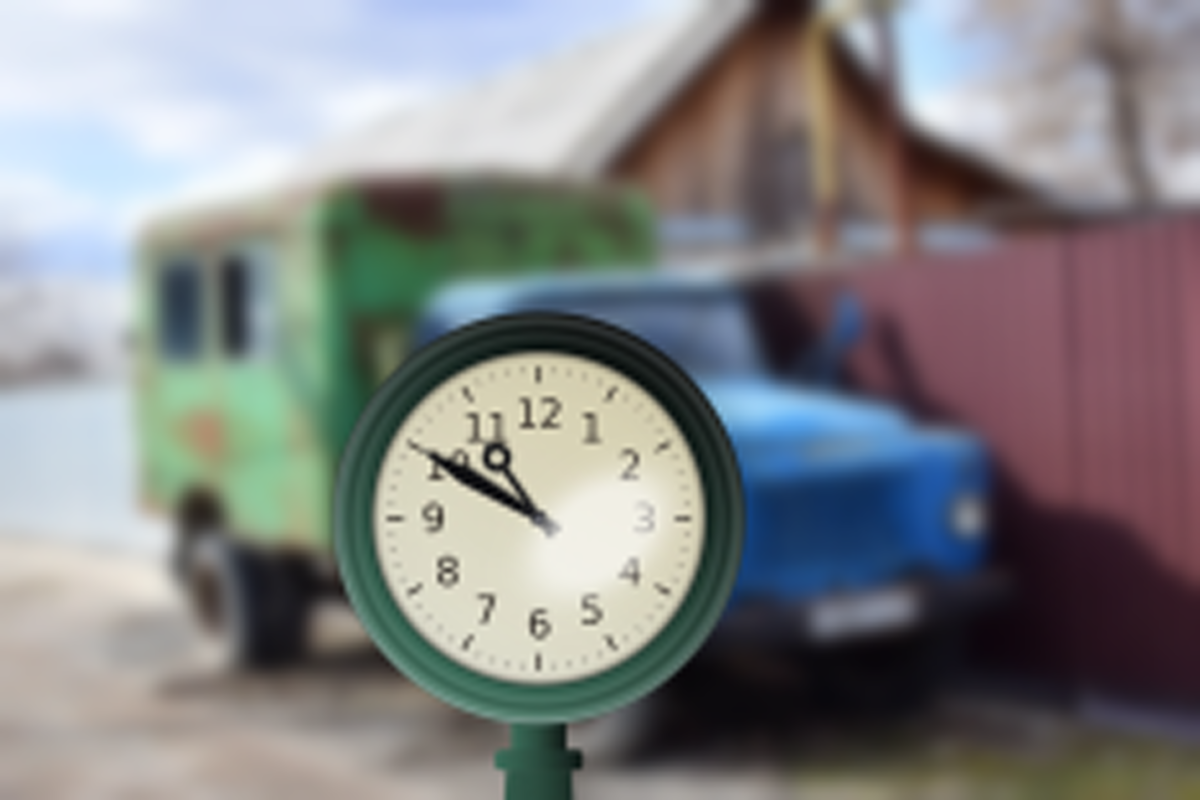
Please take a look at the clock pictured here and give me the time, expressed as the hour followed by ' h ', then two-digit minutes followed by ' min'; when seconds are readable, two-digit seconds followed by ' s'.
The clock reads 10 h 50 min
